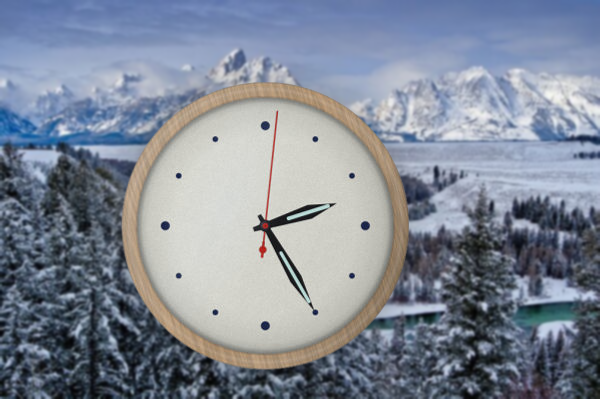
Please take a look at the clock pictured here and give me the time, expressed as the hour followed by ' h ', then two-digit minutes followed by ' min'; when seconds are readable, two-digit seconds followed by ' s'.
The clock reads 2 h 25 min 01 s
